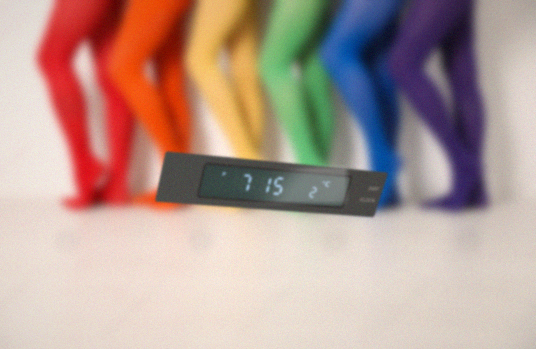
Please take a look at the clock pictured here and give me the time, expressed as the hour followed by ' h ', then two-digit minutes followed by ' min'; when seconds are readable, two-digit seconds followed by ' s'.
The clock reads 7 h 15 min
